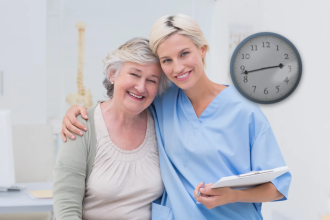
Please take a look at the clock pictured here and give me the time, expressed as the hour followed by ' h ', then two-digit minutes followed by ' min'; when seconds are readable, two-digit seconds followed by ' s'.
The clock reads 2 h 43 min
